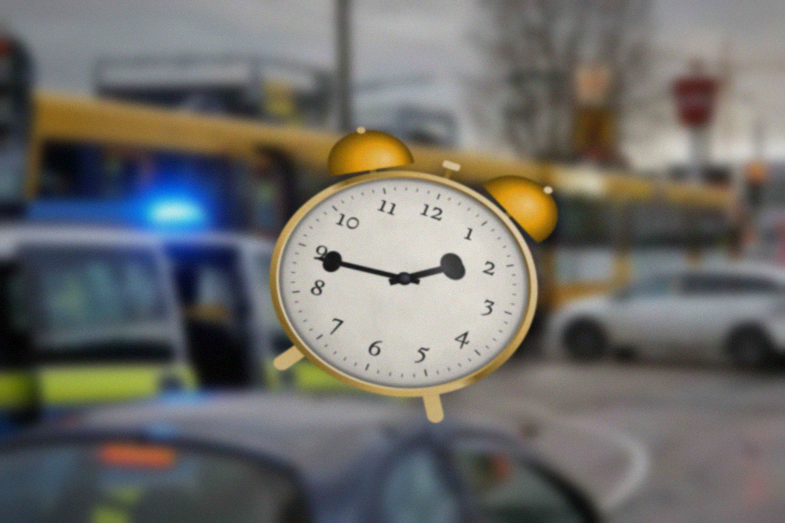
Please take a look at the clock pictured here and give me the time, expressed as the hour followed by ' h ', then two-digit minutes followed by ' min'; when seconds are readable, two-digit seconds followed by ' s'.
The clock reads 1 h 44 min
